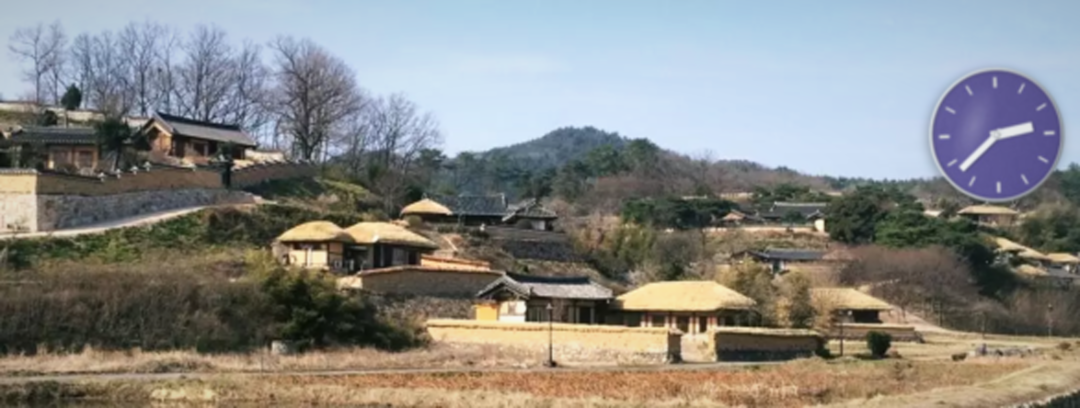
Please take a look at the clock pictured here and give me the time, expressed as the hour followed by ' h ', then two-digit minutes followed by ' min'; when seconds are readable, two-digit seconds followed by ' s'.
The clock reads 2 h 38 min
